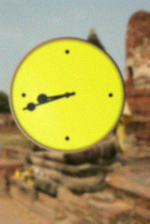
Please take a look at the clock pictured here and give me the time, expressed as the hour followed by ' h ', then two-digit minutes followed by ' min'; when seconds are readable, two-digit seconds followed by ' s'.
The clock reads 8 h 42 min
